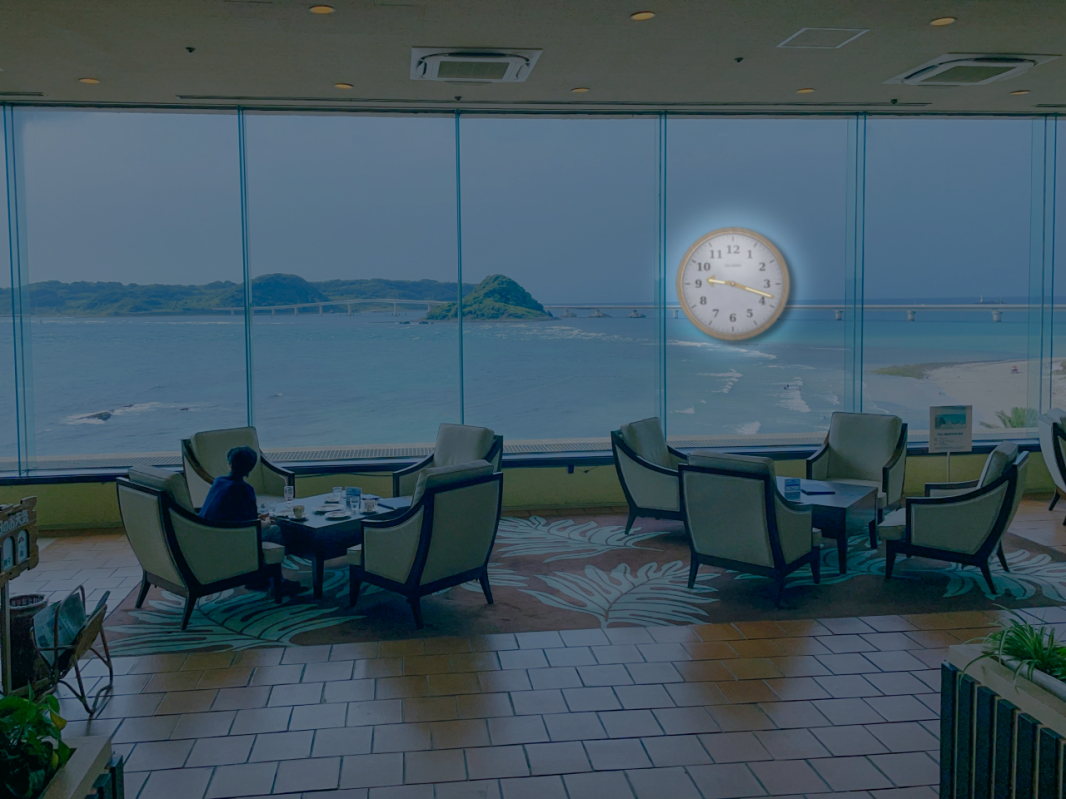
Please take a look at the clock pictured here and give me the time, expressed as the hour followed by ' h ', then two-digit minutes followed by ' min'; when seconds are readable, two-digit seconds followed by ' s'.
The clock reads 9 h 18 min
